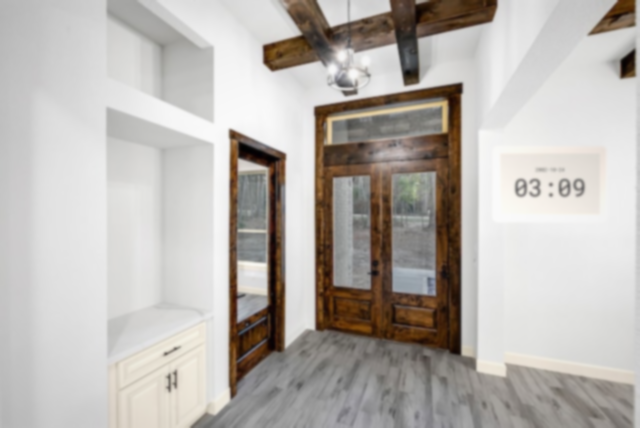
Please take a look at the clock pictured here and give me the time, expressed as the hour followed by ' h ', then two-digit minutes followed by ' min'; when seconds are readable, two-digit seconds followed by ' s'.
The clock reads 3 h 09 min
